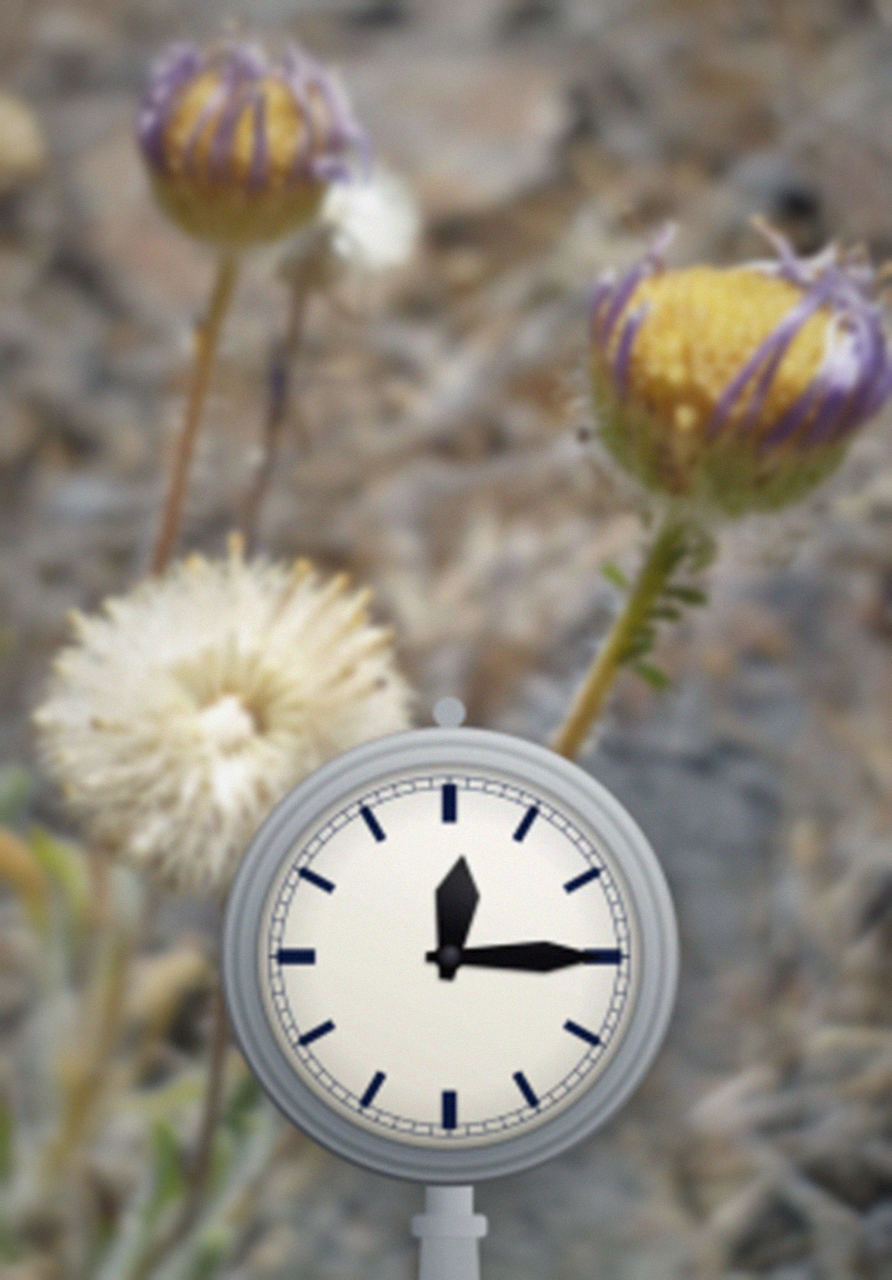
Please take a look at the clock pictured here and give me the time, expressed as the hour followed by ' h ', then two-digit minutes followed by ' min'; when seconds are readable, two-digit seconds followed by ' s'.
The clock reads 12 h 15 min
